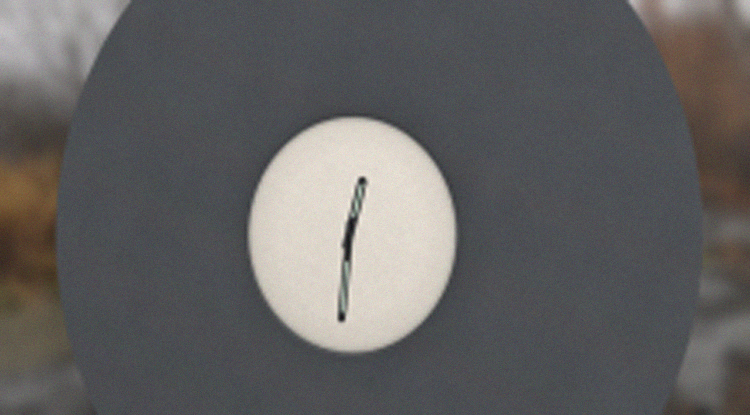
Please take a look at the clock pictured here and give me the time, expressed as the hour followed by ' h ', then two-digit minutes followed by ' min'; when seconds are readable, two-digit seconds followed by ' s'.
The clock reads 12 h 31 min
